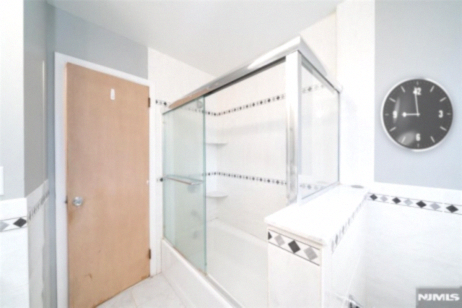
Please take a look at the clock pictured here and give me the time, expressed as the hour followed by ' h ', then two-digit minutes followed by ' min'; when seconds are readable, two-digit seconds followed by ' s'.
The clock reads 8 h 59 min
